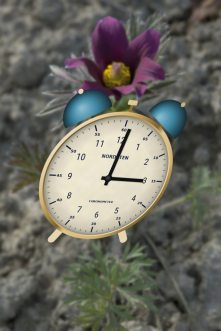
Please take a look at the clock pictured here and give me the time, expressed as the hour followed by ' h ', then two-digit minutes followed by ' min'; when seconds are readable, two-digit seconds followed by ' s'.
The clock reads 3 h 01 min
